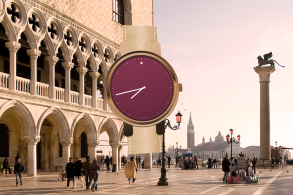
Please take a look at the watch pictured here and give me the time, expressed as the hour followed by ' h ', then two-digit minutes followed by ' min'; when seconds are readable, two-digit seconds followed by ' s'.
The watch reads 7 h 43 min
